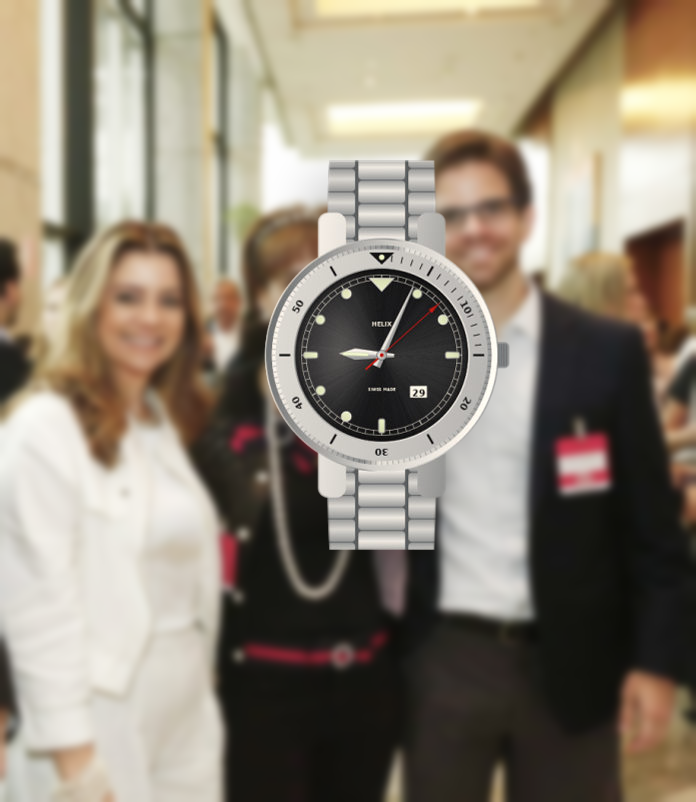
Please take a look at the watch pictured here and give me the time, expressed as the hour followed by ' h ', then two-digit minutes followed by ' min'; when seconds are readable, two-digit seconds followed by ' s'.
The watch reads 9 h 04 min 08 s
